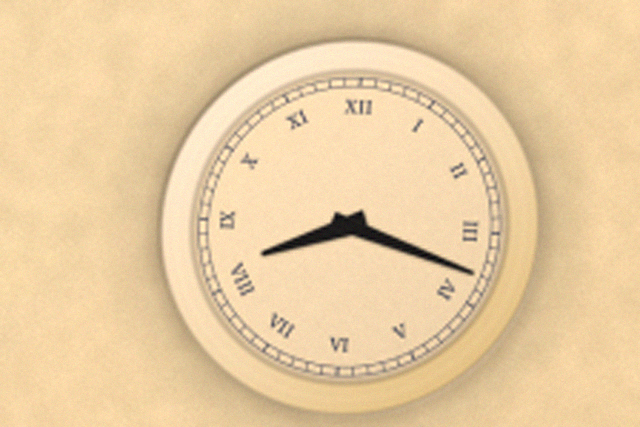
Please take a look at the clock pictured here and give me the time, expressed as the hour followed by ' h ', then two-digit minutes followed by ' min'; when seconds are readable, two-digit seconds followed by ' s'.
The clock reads 8 h 18 min
